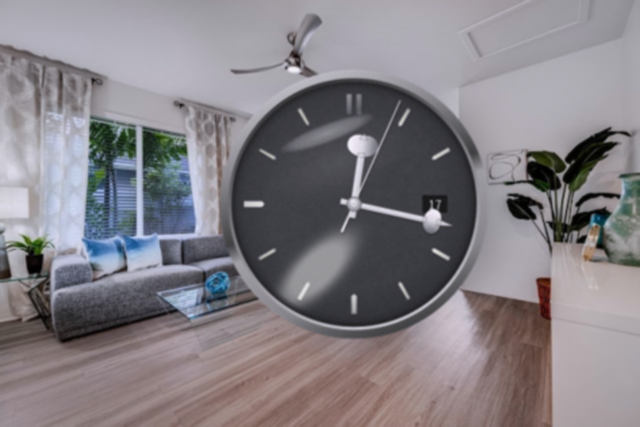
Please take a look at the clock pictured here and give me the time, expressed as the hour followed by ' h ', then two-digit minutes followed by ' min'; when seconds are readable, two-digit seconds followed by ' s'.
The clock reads 12 h 17 min 04 s
